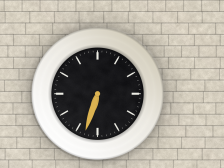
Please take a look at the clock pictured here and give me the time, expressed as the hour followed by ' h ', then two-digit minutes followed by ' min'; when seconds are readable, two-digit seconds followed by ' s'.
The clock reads 6 h 33 min
